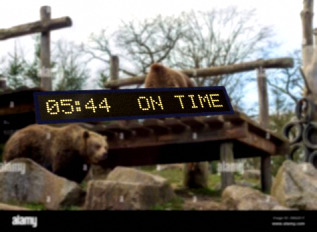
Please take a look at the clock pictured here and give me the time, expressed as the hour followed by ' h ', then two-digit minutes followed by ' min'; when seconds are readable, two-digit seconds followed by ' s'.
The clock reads 5 h 44 min
